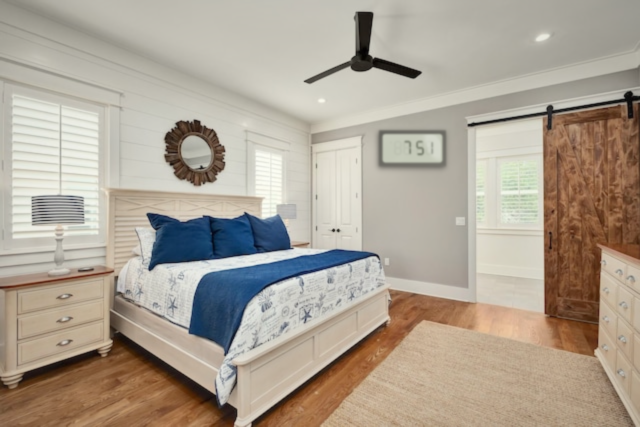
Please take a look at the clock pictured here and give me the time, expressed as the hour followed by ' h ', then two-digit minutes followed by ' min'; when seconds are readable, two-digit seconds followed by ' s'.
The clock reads 7 h 51 min
